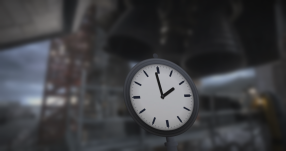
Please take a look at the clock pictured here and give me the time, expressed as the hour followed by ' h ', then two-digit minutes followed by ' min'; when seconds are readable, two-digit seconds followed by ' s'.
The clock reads 1 h 59 min
